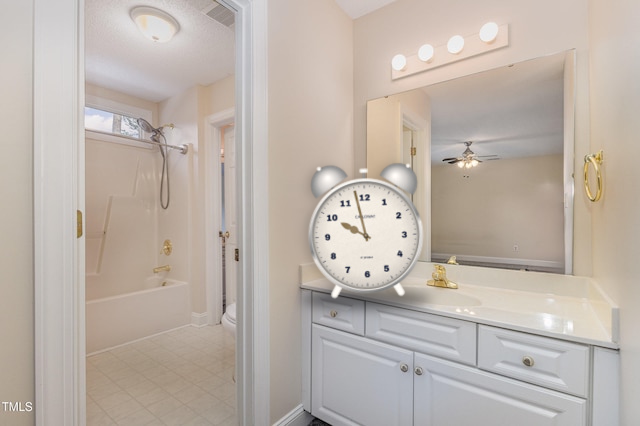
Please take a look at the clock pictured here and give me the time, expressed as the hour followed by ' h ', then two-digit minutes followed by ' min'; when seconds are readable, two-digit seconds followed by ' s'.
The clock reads 9 h 58 min
